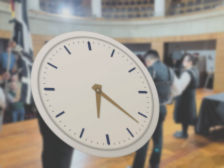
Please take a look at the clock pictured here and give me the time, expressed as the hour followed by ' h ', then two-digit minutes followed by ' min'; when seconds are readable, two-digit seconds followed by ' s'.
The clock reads 6 h 22 min
